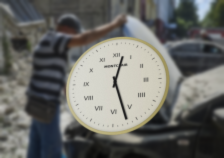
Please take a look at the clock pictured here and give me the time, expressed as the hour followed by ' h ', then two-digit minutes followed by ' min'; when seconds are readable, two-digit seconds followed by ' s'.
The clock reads 12 h 27 min
